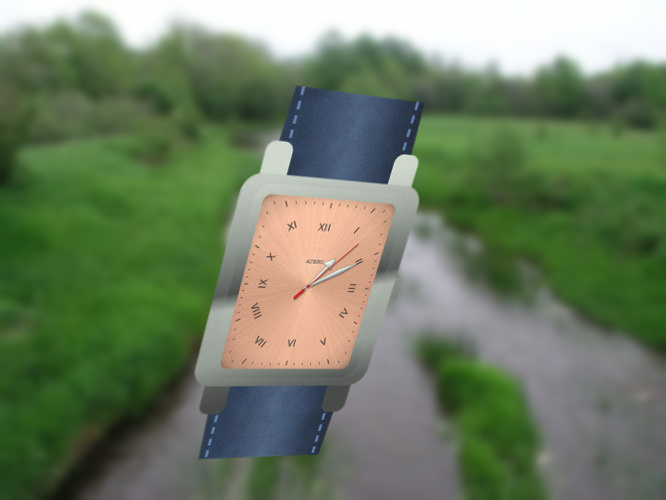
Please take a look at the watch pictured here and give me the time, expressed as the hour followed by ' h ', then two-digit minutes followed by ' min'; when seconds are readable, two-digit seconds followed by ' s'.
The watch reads 1 h 10 min 07 s
